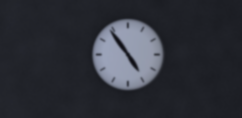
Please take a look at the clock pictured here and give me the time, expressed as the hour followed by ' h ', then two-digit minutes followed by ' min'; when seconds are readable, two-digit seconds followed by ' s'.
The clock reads 4 h 54 min
